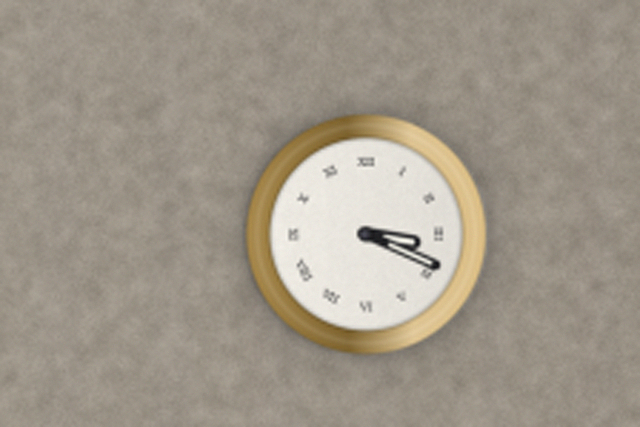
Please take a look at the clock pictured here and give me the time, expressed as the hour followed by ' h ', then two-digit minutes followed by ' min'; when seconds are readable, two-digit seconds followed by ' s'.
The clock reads 3 h 19 min
